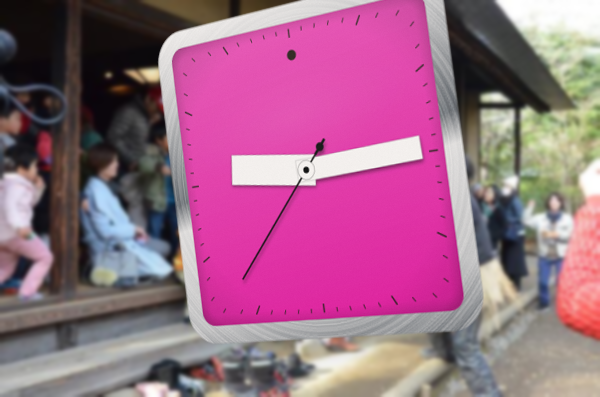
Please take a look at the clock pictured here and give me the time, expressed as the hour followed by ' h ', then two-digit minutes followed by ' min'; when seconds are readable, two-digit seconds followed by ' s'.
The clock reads 9 h 14 min 37 s
